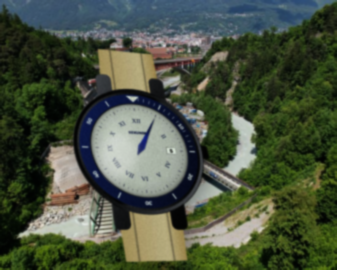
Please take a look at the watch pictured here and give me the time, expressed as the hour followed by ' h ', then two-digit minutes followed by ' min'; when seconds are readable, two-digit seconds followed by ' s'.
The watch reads 1 h 05 min
